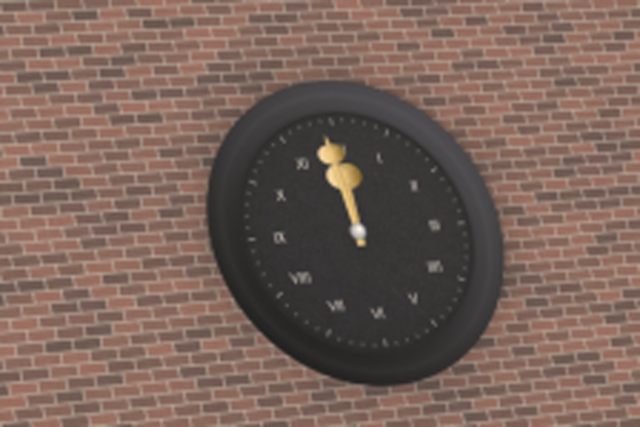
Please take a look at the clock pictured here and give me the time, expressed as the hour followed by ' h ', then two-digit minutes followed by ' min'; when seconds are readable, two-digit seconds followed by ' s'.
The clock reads 11 h 59 min
